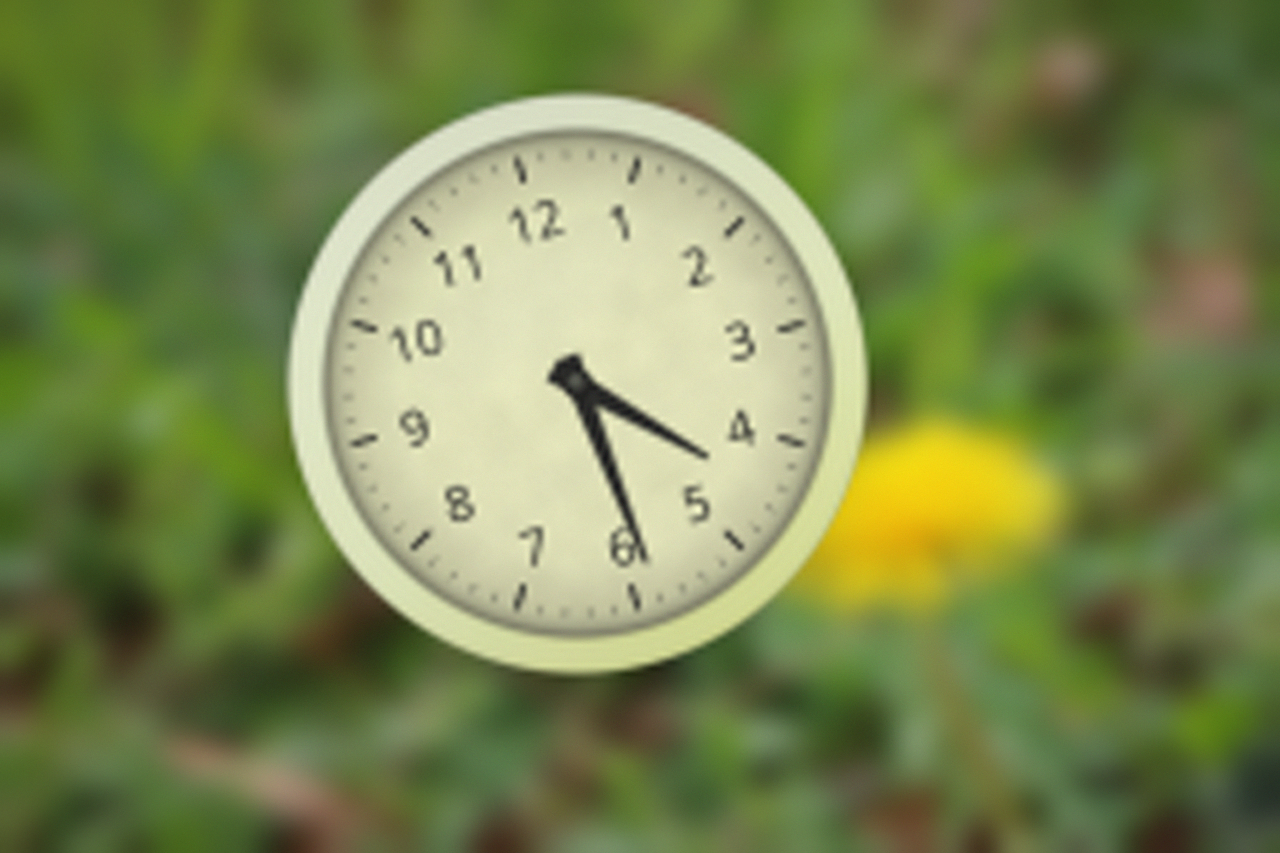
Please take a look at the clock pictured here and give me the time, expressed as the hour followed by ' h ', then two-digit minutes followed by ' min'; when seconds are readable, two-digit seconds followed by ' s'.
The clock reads 4 h 29 min
